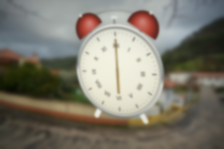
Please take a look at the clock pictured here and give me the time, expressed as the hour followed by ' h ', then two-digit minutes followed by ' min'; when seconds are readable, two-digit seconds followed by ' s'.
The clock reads 6 h 00 min
